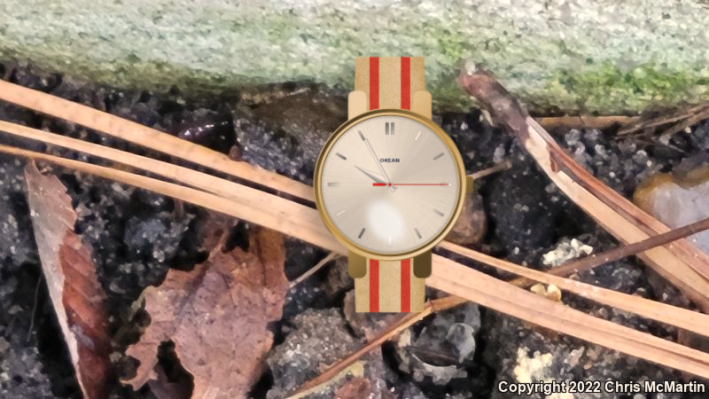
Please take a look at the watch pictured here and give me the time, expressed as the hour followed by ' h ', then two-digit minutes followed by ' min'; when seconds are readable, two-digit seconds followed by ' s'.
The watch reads 9 h 55 min 15 s
